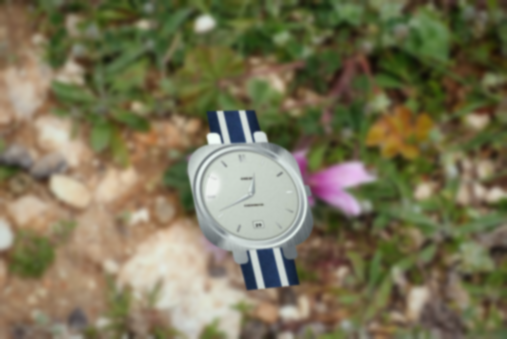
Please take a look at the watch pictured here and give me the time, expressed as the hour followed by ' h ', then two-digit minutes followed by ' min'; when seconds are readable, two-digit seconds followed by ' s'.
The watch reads 12 h 41 min
